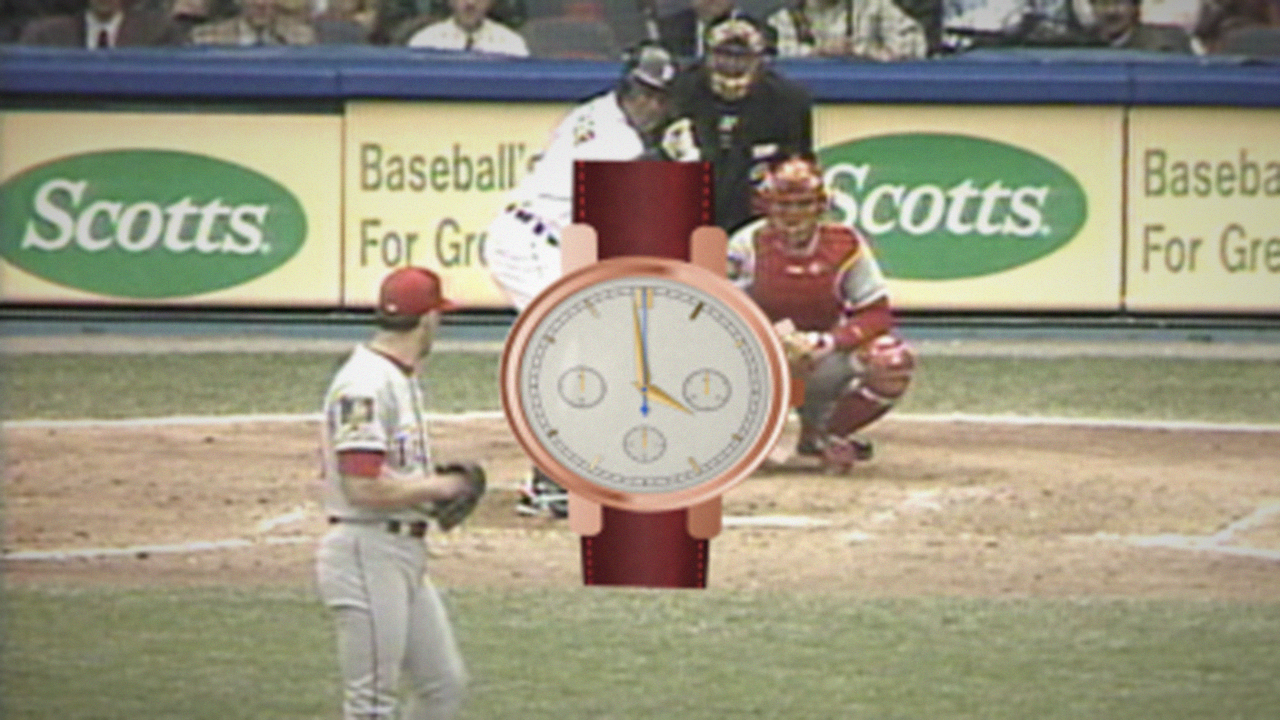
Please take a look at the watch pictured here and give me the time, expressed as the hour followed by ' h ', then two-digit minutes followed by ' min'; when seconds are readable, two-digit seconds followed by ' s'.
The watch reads 3 h 59 min
